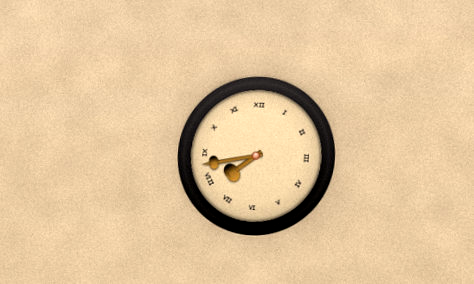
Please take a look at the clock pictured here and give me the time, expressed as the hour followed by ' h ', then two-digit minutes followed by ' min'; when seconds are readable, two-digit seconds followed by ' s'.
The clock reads 7 h 43 min
